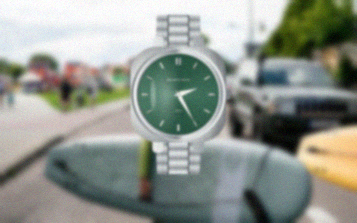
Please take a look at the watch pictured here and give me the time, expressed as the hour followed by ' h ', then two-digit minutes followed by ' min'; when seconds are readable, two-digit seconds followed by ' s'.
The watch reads 2 h 25 min
